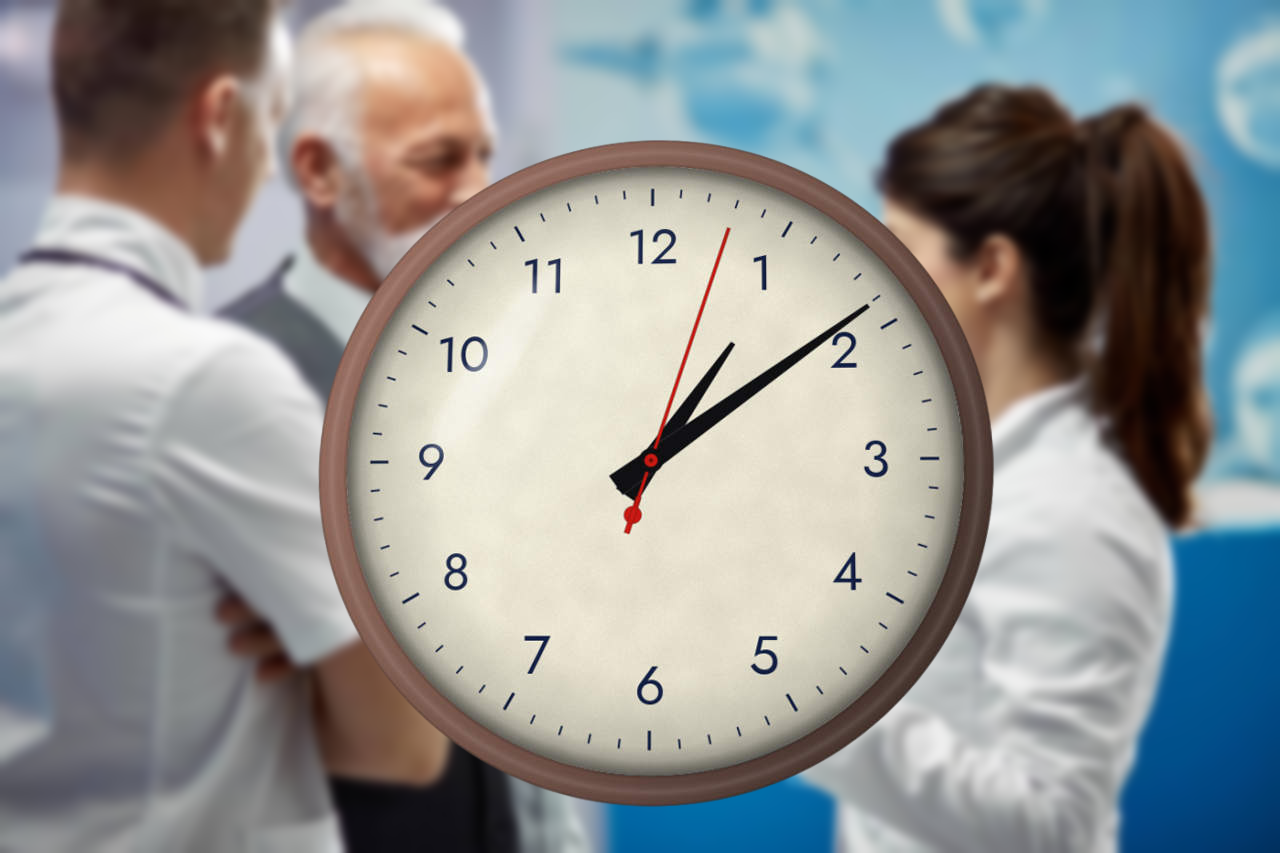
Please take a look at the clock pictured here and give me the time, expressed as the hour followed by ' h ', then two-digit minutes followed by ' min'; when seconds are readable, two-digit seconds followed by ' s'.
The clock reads 1 h 09 min 03 s
